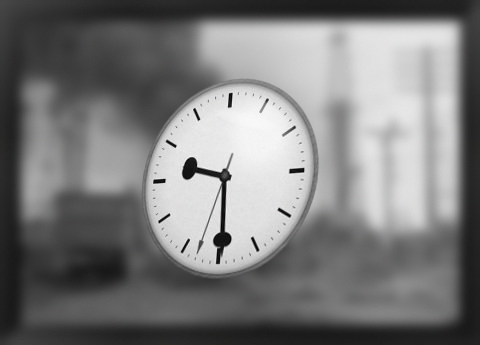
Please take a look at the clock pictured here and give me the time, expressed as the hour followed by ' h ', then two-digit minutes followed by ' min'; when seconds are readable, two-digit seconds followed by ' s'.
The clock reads 9 h 29 min 33 s
